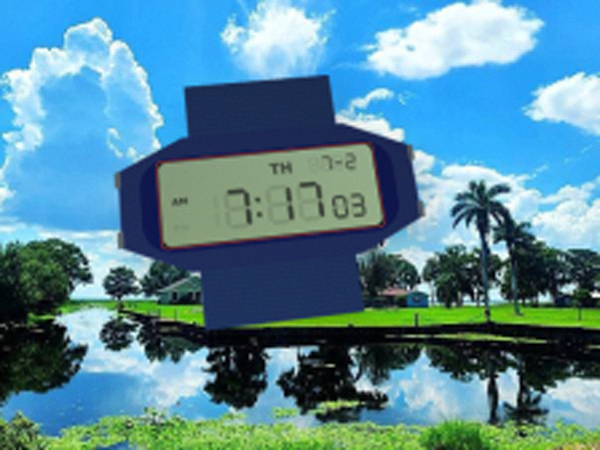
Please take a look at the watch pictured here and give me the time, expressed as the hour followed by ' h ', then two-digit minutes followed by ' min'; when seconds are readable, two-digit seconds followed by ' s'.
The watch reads 7 h 17 min 03 s
